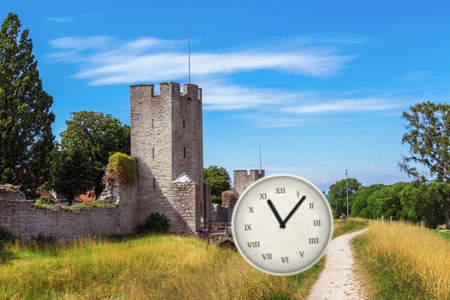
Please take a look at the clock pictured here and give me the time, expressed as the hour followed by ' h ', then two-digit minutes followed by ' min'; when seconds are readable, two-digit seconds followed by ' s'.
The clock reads 11 h 07 min
